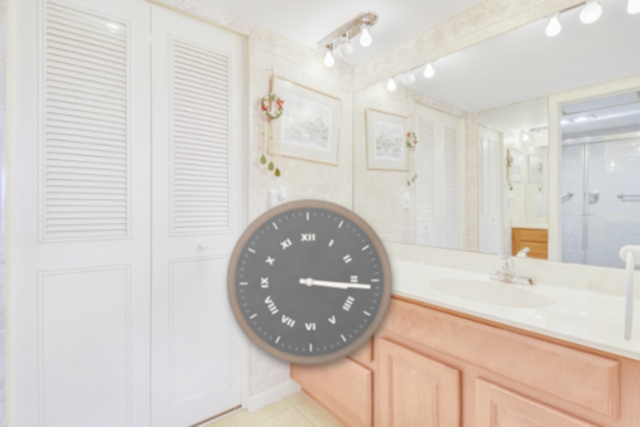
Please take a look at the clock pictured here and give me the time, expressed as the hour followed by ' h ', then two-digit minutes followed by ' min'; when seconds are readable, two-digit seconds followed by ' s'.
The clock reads 3 h 16 min
